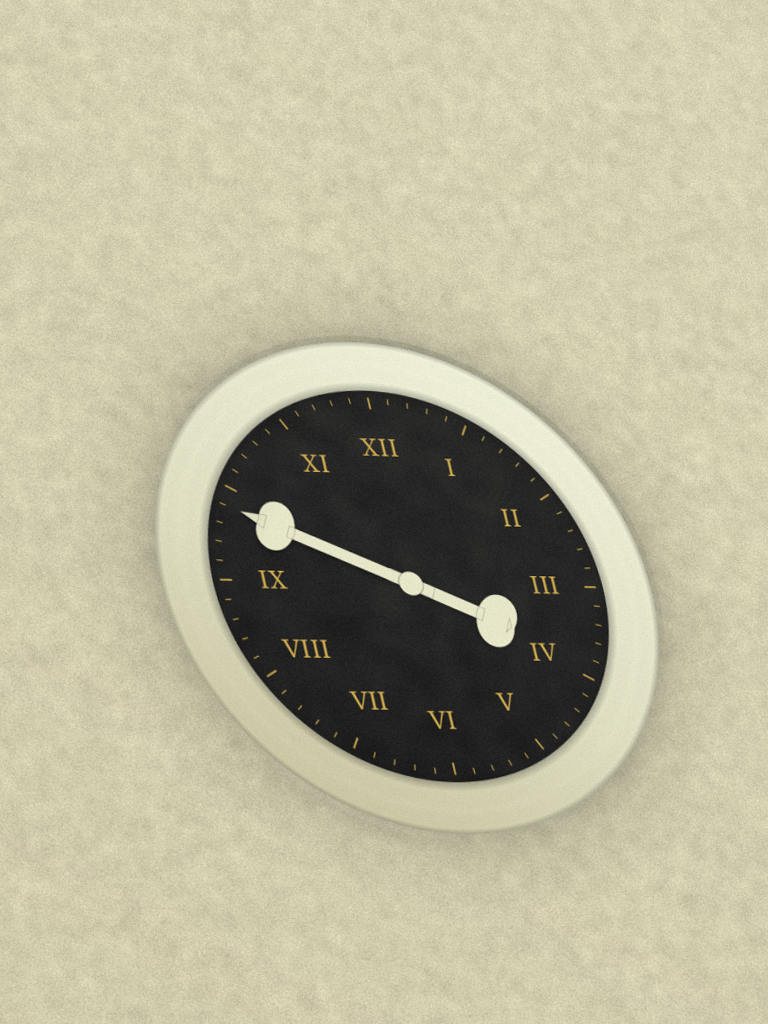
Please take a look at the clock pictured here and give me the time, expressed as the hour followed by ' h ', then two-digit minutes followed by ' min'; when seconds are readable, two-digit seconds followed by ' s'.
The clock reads 3 h 49 min
